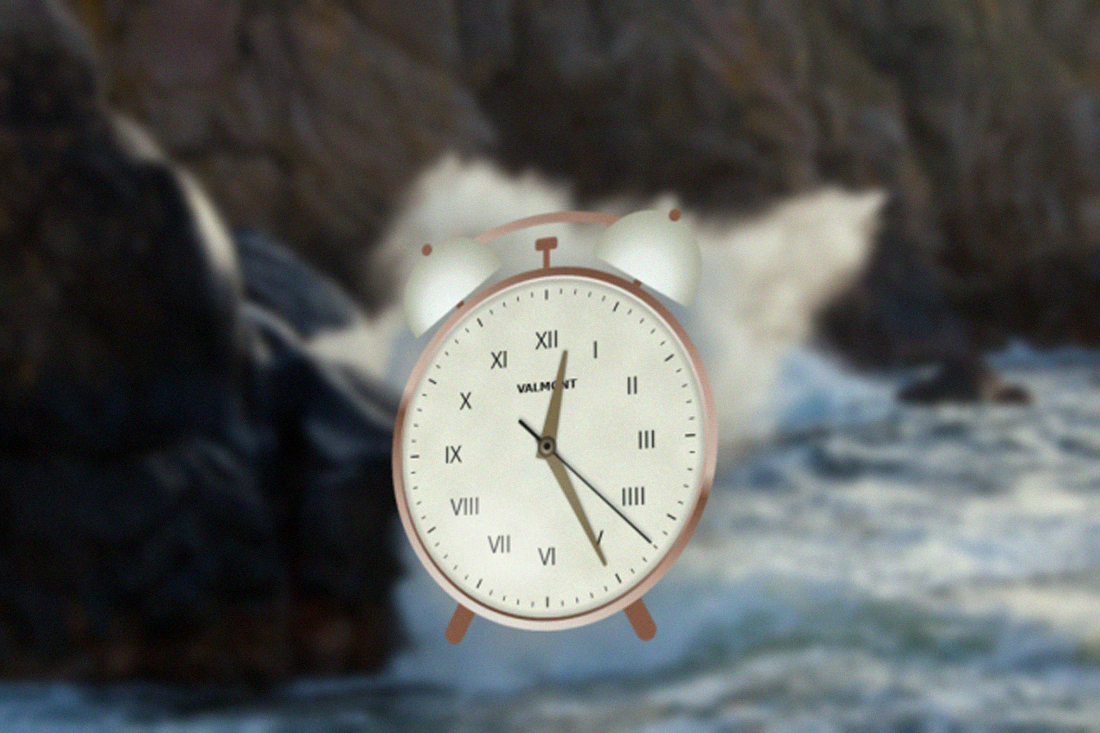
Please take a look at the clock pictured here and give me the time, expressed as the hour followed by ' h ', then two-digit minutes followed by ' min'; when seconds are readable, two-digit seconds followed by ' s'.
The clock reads 12 h 25 min 22 s
